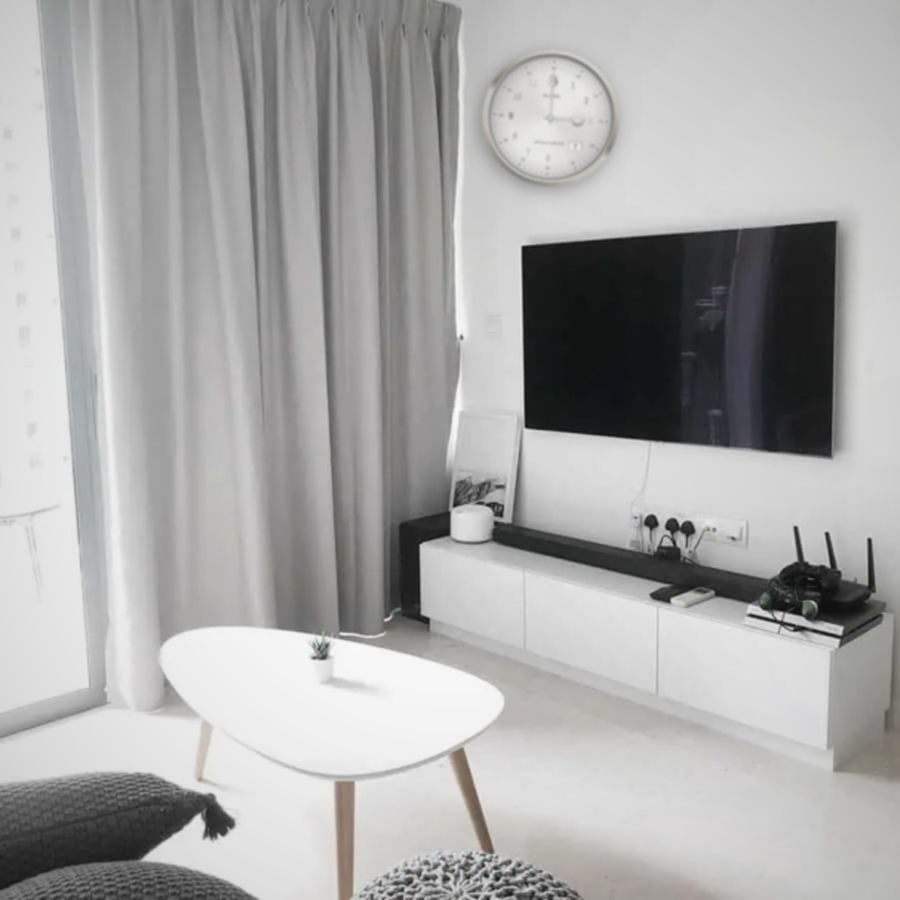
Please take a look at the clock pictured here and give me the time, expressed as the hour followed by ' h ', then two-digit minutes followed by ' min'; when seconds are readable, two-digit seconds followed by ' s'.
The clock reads 3 h 00 min
